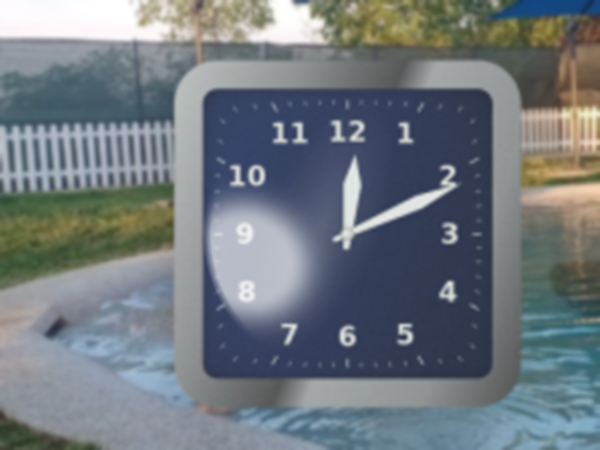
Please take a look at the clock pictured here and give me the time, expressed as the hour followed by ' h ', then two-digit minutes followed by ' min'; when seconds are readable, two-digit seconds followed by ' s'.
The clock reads 12 h 11 min
